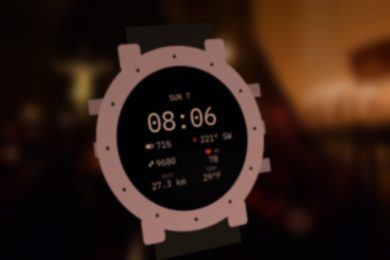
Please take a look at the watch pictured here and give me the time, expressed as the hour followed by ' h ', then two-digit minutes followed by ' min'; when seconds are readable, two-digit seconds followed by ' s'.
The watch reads 8 h 06 min
